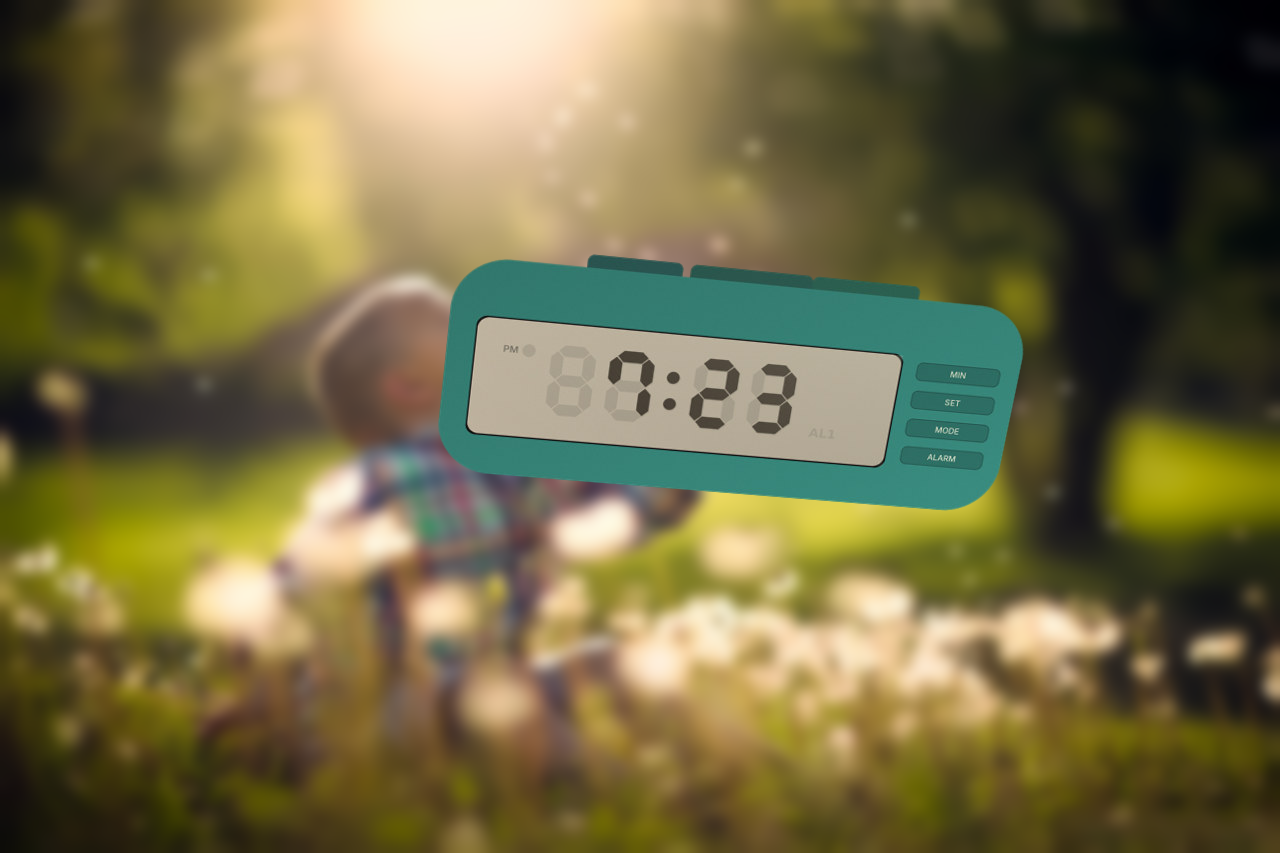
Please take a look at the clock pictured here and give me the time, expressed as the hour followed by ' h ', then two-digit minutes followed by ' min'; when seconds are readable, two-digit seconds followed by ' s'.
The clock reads 7 h 23 min
